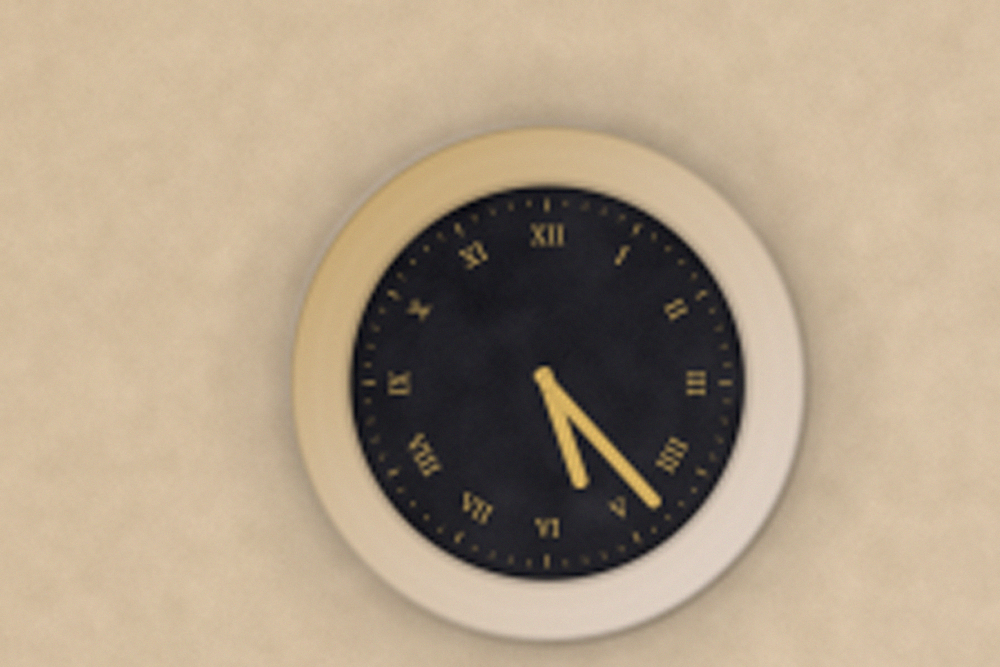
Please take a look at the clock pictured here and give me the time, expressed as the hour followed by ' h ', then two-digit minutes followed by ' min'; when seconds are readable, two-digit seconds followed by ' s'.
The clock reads 5 h 23 min
